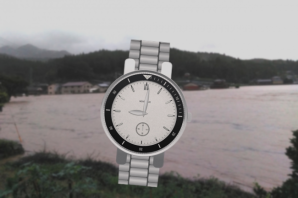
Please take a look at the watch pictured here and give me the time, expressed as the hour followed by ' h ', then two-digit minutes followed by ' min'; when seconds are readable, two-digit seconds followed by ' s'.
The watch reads 9 h 01 min
